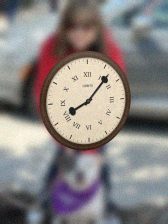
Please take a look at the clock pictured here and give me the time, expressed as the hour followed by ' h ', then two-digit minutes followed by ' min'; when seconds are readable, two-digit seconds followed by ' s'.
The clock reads 8 h 07 min
